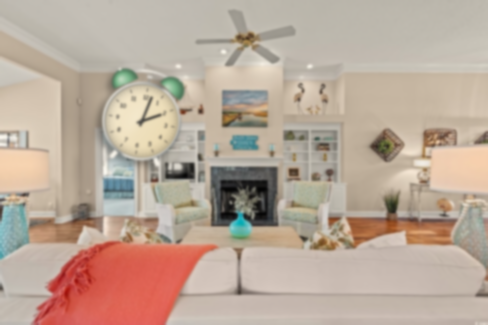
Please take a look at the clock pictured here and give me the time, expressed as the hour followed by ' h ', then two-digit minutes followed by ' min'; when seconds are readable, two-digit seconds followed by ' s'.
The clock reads 2 h 02 min
